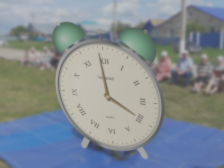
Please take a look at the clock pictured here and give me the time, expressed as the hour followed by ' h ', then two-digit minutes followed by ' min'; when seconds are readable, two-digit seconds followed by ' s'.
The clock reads 3 h 59 min
